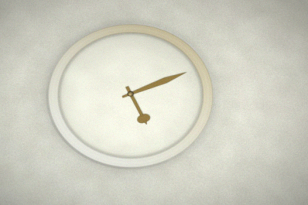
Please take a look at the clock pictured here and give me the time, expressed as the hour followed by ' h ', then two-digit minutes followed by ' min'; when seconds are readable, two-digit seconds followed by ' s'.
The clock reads 5 h 11 min
